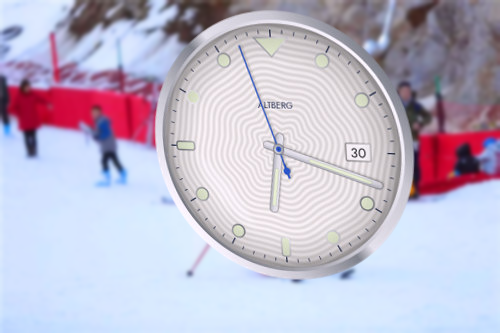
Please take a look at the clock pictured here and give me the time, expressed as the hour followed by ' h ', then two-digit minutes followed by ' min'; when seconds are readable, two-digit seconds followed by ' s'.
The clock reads 6 h 17 min 57 s
